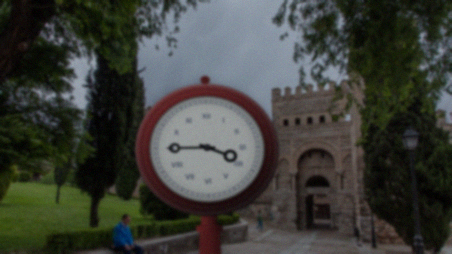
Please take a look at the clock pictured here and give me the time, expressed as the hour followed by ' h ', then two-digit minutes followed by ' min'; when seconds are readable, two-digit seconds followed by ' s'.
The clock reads 3 h 45 min
